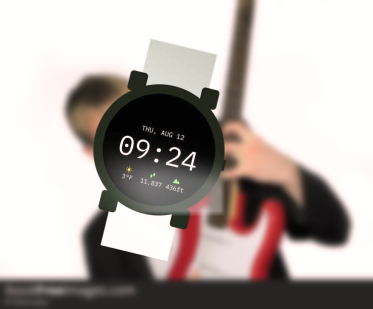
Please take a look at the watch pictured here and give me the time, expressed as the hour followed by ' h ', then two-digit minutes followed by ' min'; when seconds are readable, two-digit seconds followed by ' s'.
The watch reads 9 h 24 min
